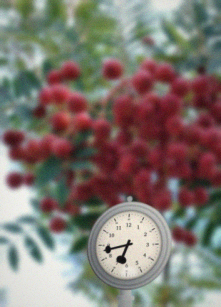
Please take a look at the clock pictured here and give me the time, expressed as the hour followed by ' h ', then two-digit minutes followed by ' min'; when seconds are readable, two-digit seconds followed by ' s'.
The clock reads 6 h 43 min
